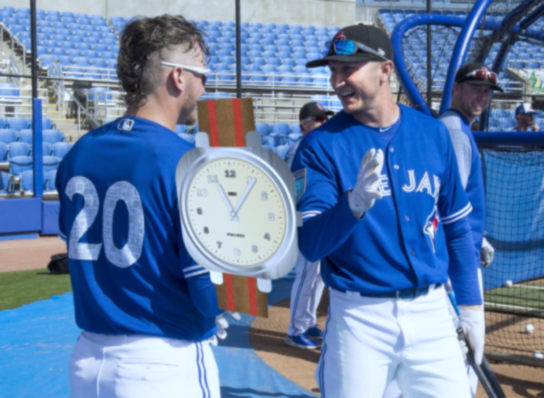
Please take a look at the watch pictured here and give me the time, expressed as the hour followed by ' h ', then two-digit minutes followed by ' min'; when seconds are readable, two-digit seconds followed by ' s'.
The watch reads 11 h 06 min
